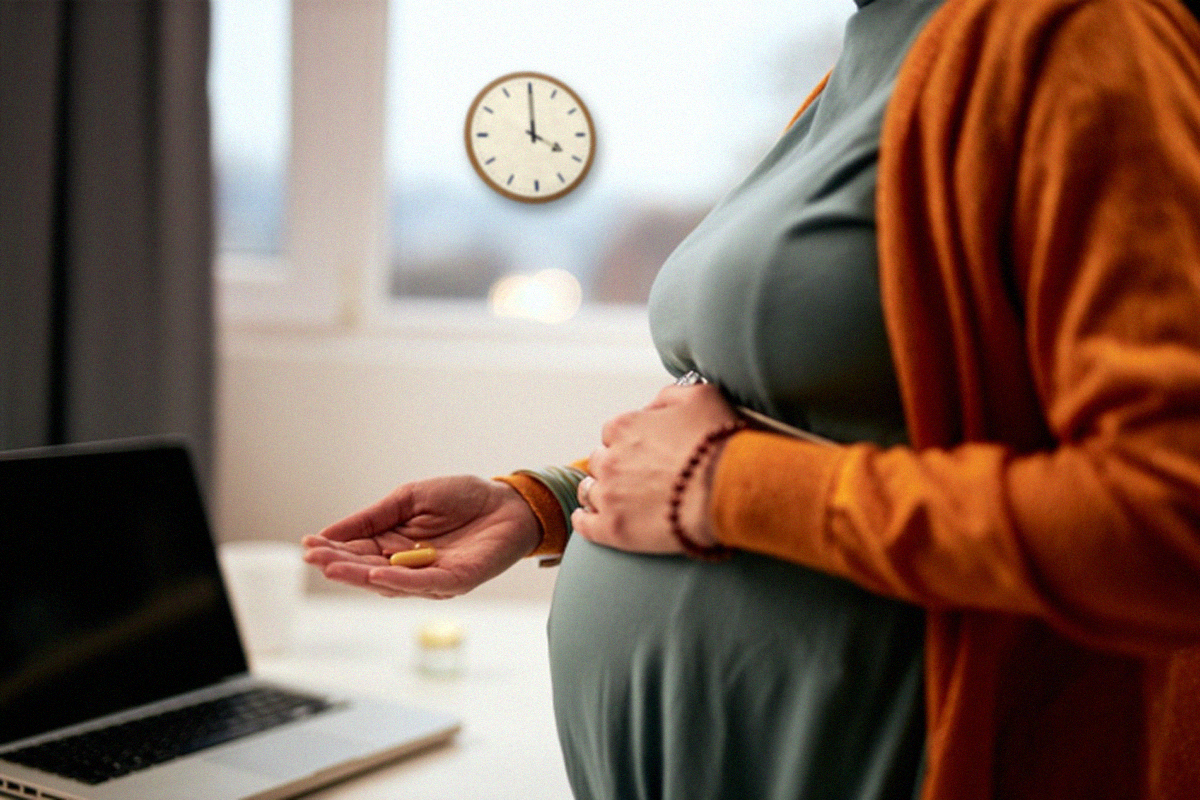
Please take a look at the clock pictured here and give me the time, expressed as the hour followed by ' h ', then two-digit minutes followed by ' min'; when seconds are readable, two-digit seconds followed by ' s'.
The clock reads 4 h 00 min
